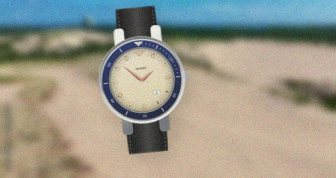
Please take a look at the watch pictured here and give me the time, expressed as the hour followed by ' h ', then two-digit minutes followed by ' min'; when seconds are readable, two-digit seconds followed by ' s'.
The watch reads 1 h 52 min
